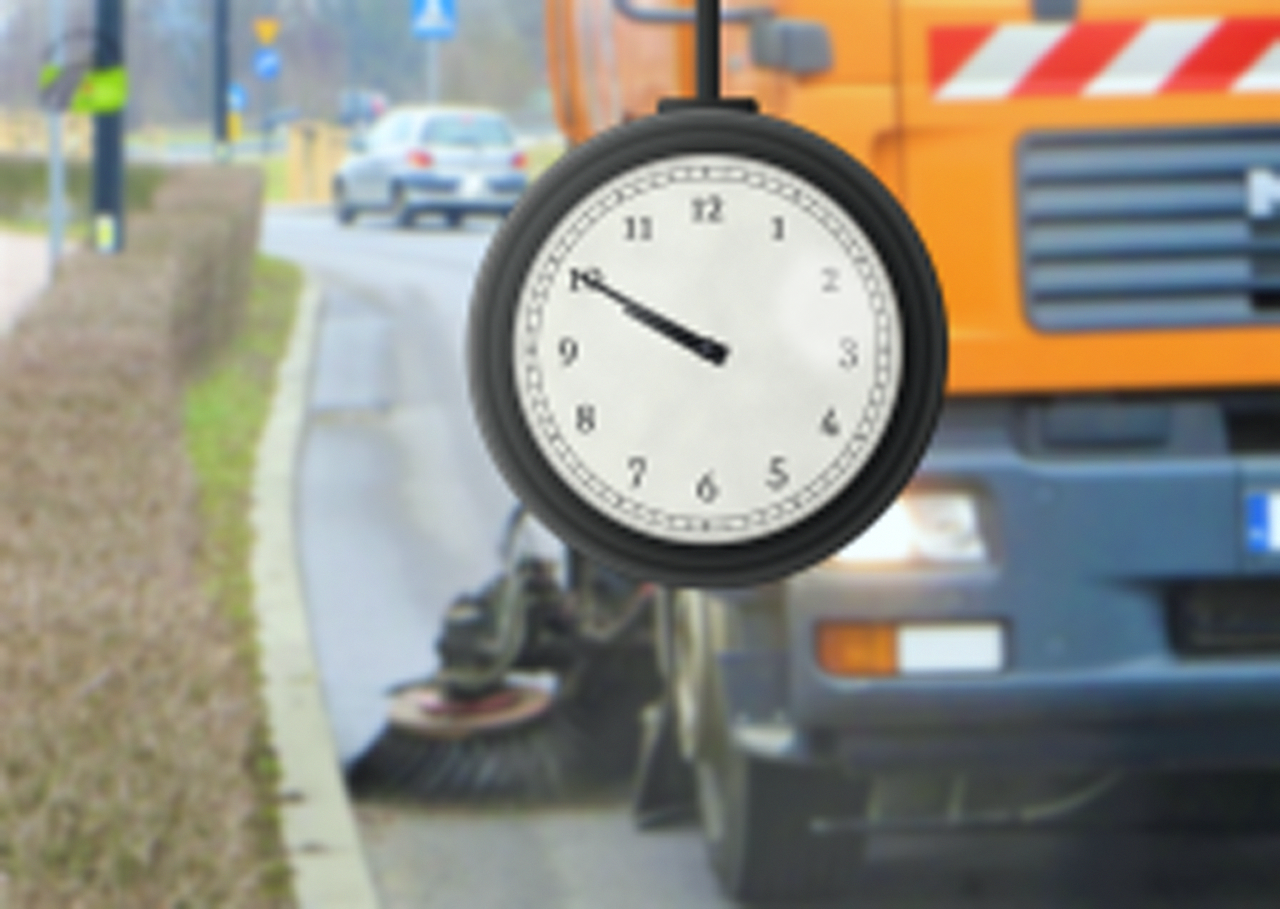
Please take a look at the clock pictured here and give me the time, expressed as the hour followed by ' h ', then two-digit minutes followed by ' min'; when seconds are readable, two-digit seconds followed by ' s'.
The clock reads 9 h 50 min
